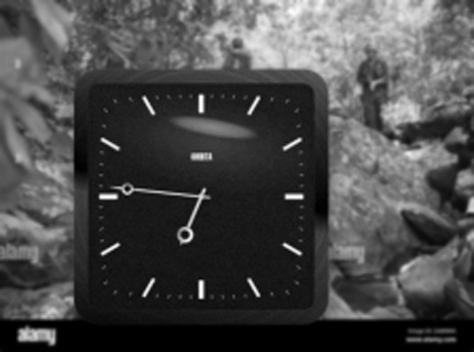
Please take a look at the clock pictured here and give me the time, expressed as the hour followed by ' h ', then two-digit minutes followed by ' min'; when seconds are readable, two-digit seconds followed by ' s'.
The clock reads 6 h 46 min
